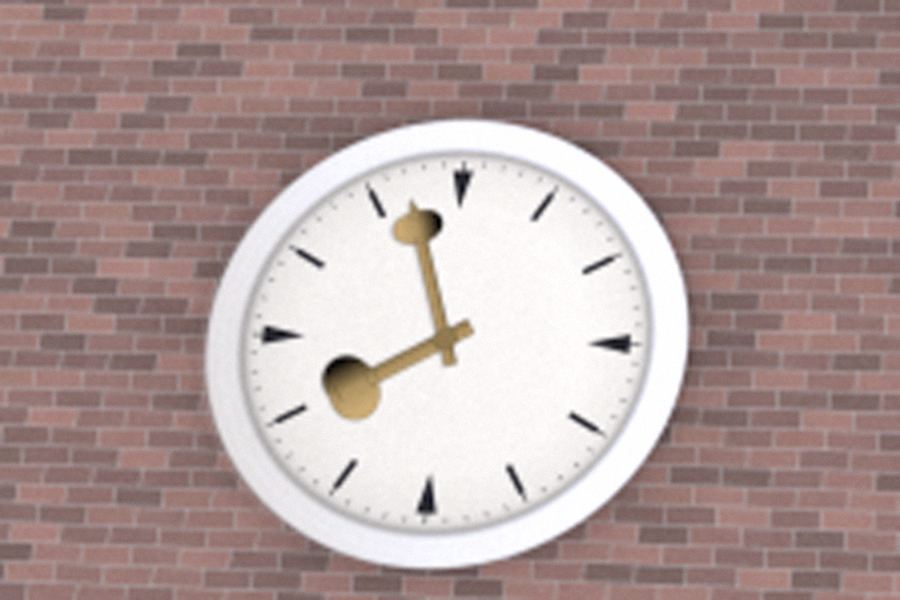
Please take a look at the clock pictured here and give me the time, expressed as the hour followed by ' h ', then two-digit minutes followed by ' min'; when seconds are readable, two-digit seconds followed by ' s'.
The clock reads 7 h 57 min
